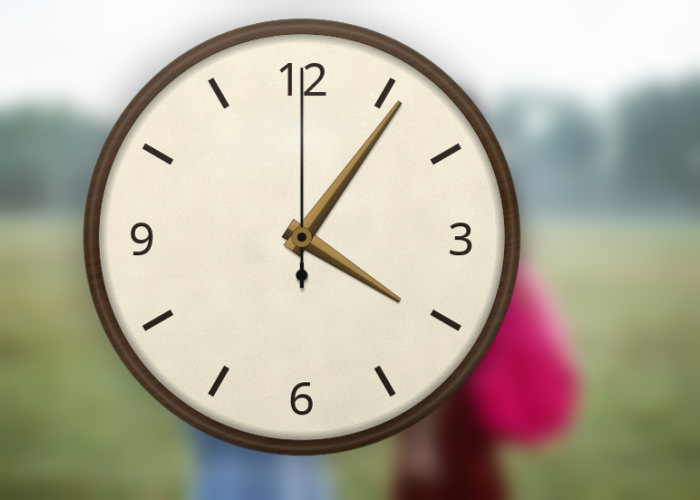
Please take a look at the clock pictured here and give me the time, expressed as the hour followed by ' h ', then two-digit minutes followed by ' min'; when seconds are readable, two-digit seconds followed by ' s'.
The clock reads 4 h 06 min 00 s
